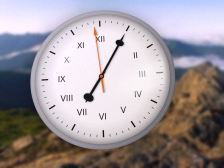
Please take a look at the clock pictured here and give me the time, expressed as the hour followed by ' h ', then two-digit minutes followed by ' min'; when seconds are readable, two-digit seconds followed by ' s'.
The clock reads 7 h 04 min 59 s
